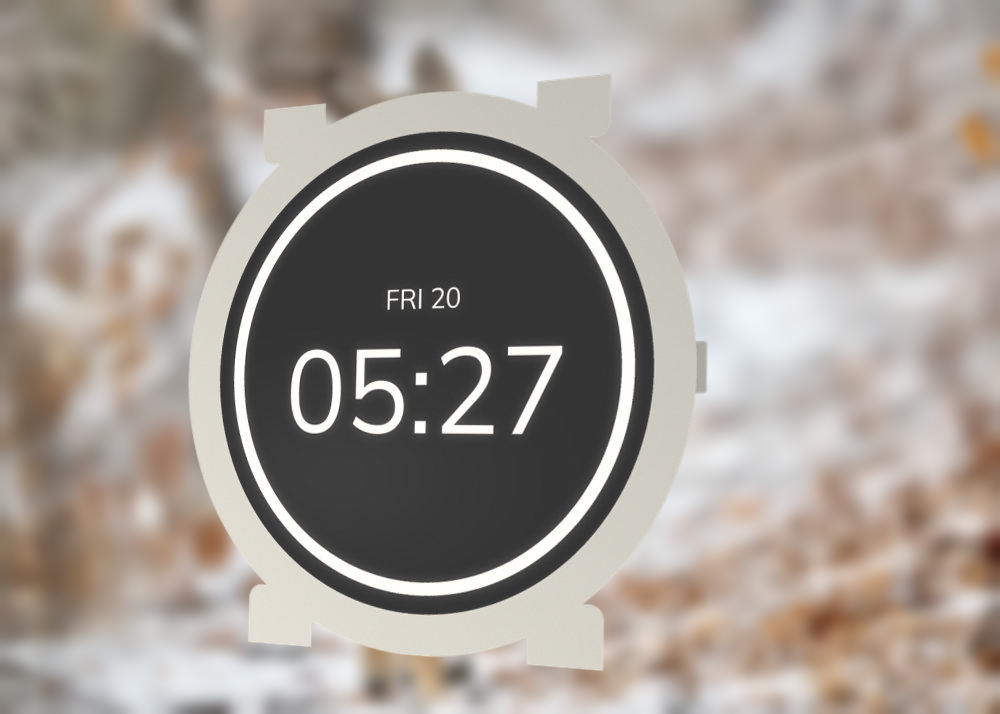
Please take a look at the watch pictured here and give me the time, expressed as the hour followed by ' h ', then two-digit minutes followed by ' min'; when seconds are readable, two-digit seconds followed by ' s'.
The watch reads 5 h 27 min
